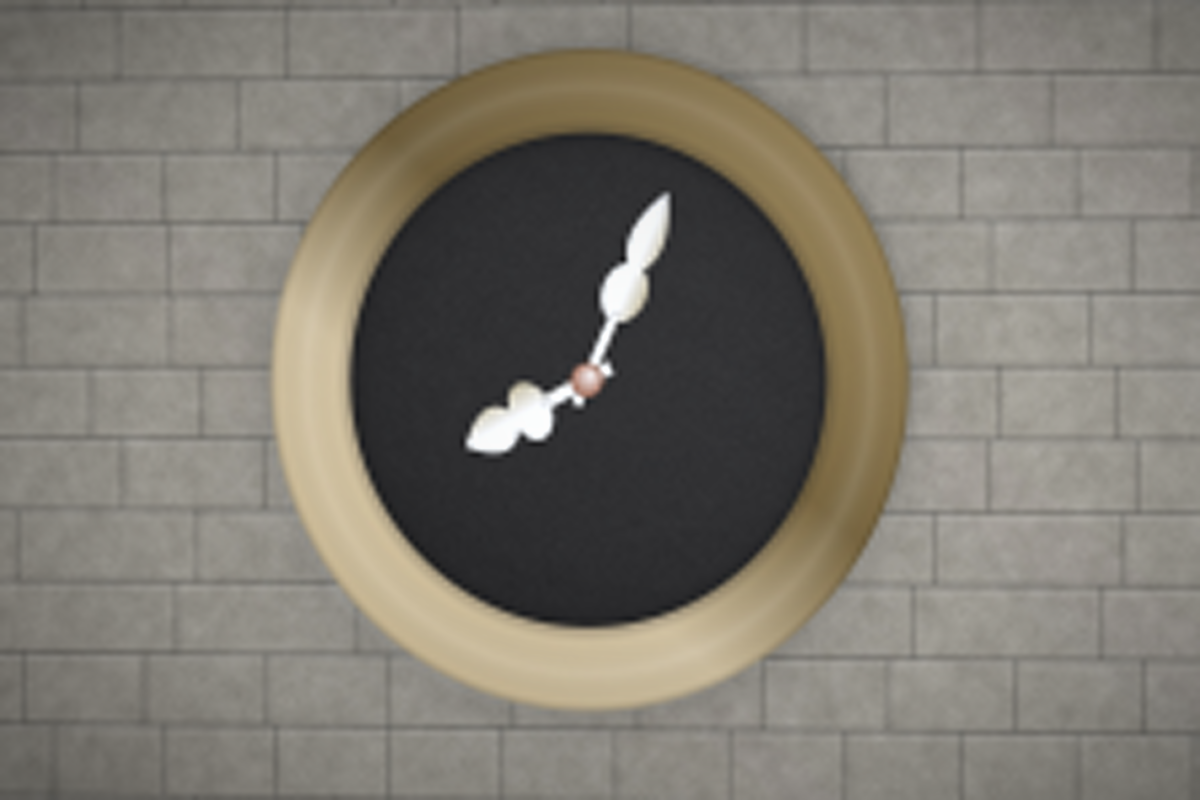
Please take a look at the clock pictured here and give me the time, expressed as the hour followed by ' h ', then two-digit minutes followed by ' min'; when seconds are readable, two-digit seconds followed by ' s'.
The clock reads 8 h 04 min
